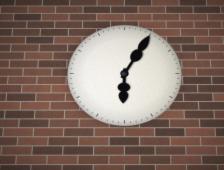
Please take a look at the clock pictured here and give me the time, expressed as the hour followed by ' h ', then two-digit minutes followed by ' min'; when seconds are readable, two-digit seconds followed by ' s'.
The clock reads 6 h 05 min
